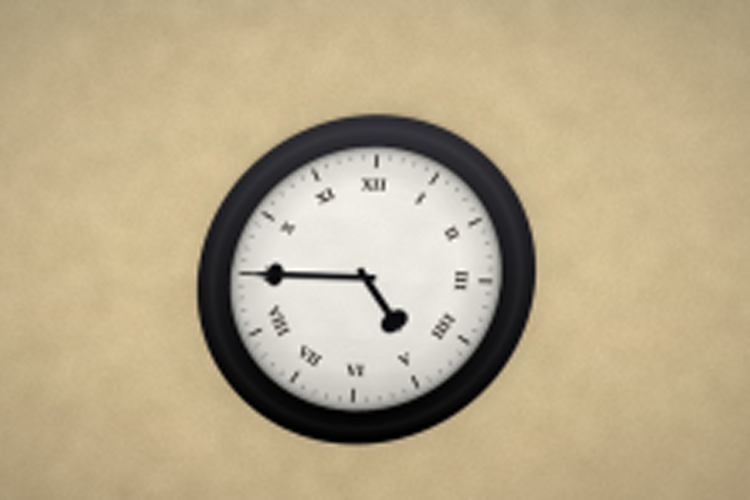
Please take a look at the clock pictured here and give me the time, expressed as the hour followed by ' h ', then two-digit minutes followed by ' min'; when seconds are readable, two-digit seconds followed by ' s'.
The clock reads 4 h 45 min
